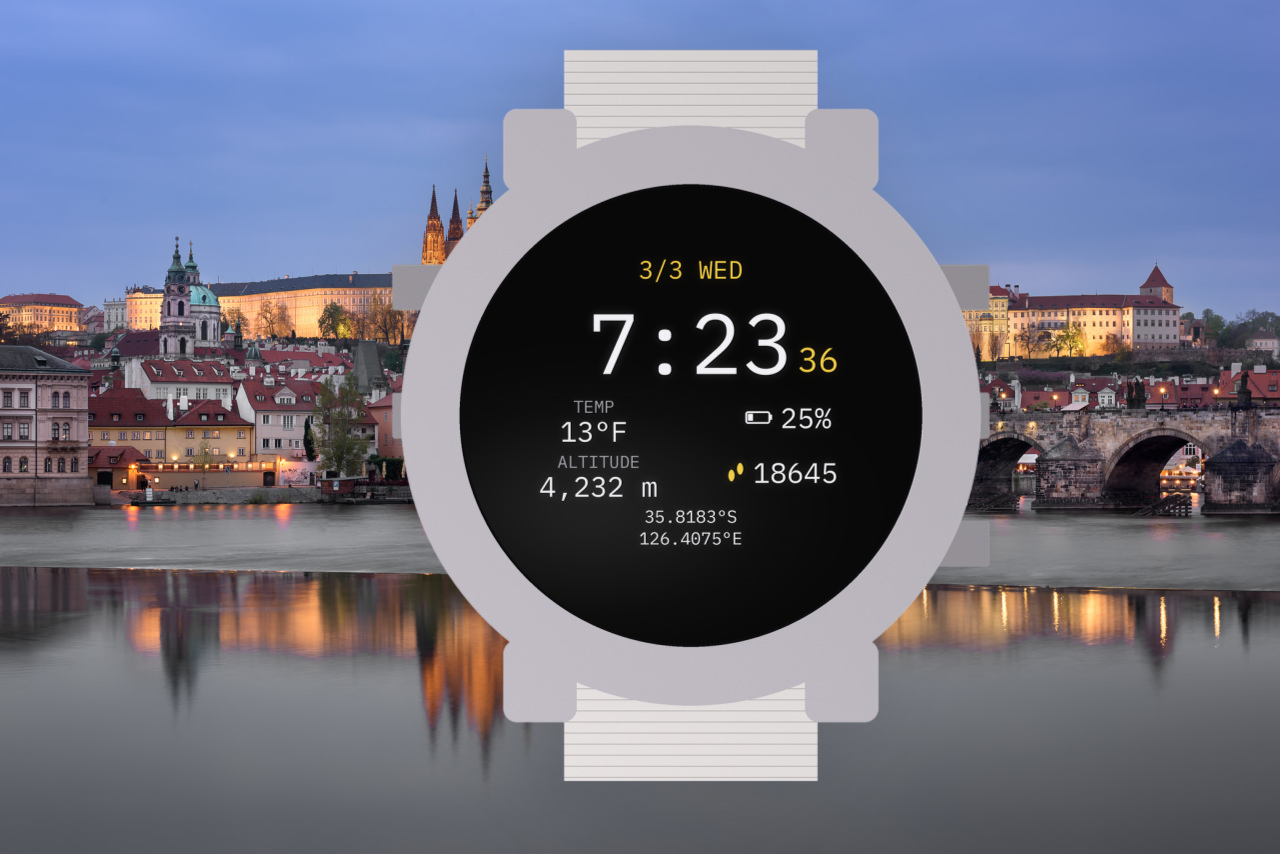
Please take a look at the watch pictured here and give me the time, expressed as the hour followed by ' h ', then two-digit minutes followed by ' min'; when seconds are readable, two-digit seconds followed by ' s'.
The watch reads 7 h 23 min 36 s
